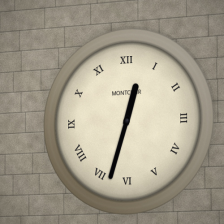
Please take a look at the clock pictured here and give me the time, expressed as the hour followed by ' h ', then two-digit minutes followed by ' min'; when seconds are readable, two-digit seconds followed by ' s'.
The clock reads 12 h 33 min
